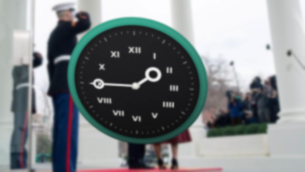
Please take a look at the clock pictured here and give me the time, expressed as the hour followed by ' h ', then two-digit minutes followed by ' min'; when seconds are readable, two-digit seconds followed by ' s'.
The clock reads 1 h 45 min
